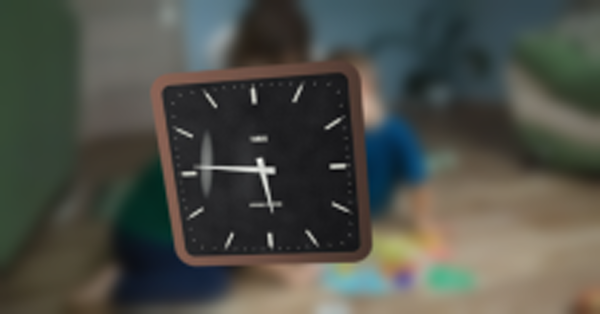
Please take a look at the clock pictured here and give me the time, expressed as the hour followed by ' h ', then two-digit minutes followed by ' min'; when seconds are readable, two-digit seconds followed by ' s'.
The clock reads 5 h 46 min
